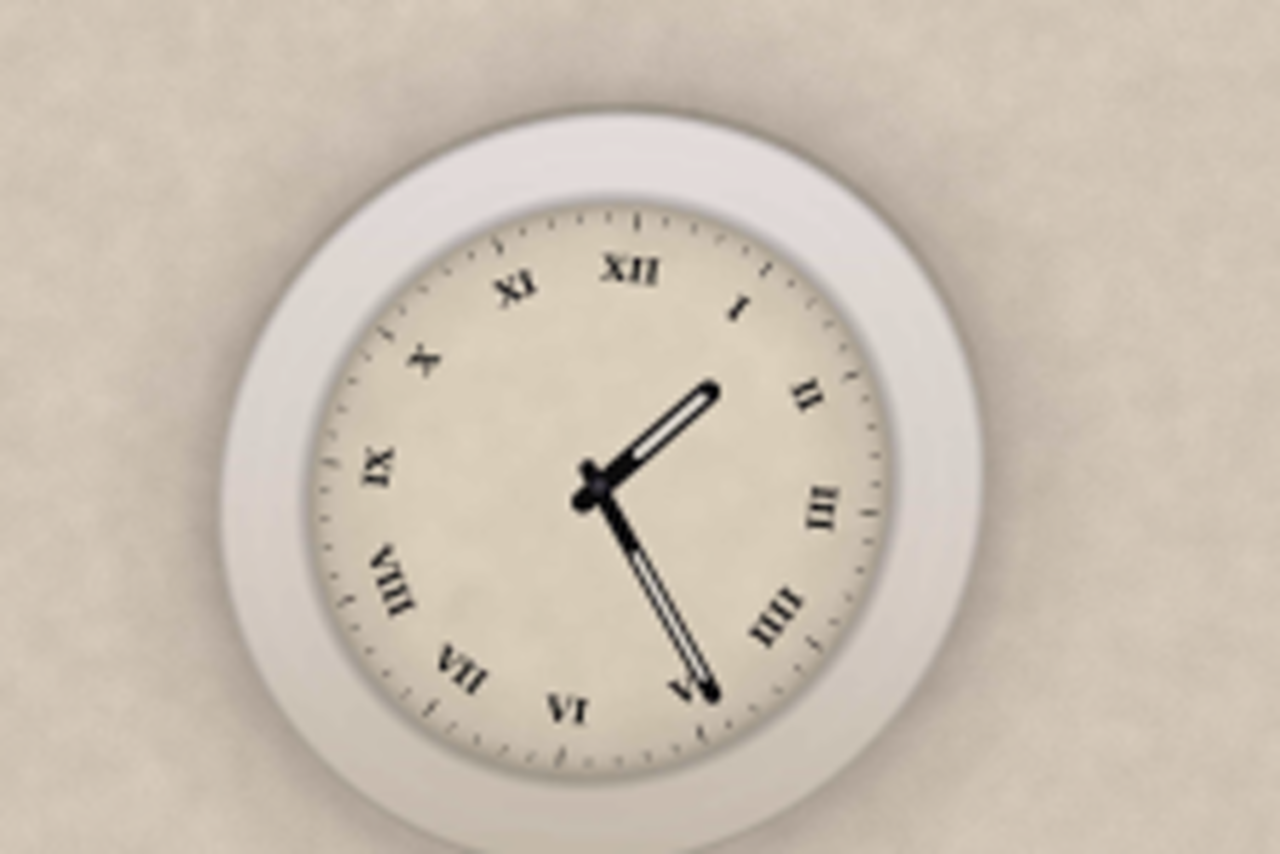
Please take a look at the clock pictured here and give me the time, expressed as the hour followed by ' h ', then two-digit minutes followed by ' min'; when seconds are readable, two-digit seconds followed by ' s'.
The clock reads 1 h 24 min
